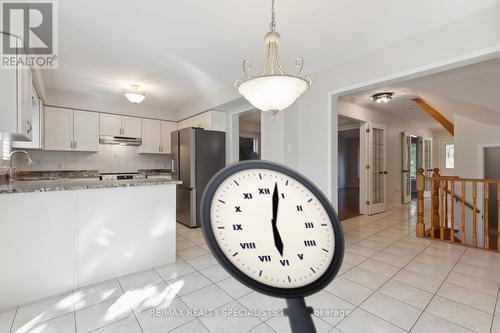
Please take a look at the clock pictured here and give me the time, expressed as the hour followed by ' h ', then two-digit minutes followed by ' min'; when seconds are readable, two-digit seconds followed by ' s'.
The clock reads 6 h 03 min
